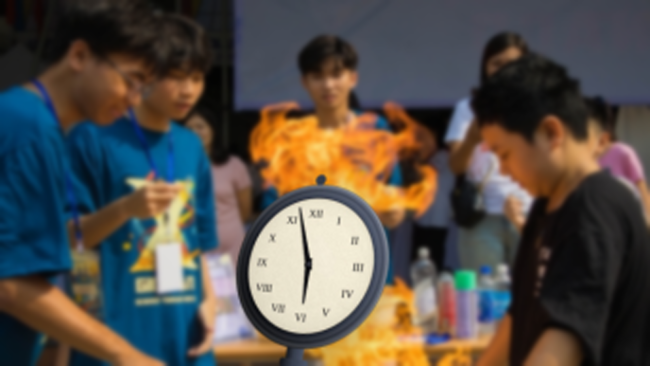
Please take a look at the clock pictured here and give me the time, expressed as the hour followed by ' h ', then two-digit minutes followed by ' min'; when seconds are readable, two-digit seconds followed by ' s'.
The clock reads 5 h 57 min
